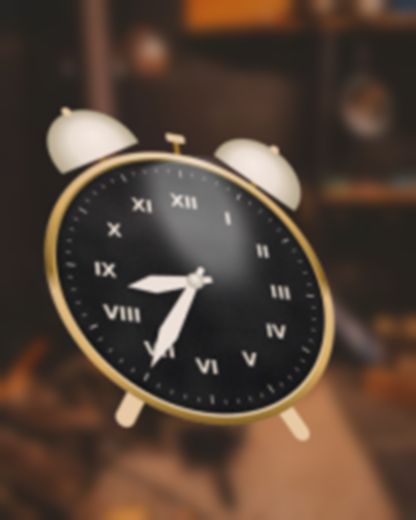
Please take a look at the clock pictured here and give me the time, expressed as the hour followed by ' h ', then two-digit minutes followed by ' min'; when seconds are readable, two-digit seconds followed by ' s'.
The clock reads 8 h 35 min
